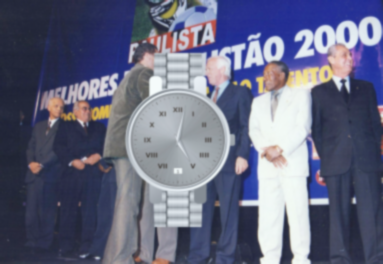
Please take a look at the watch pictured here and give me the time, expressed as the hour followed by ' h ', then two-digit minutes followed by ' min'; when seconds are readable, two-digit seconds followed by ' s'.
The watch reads 5 h 02 min
